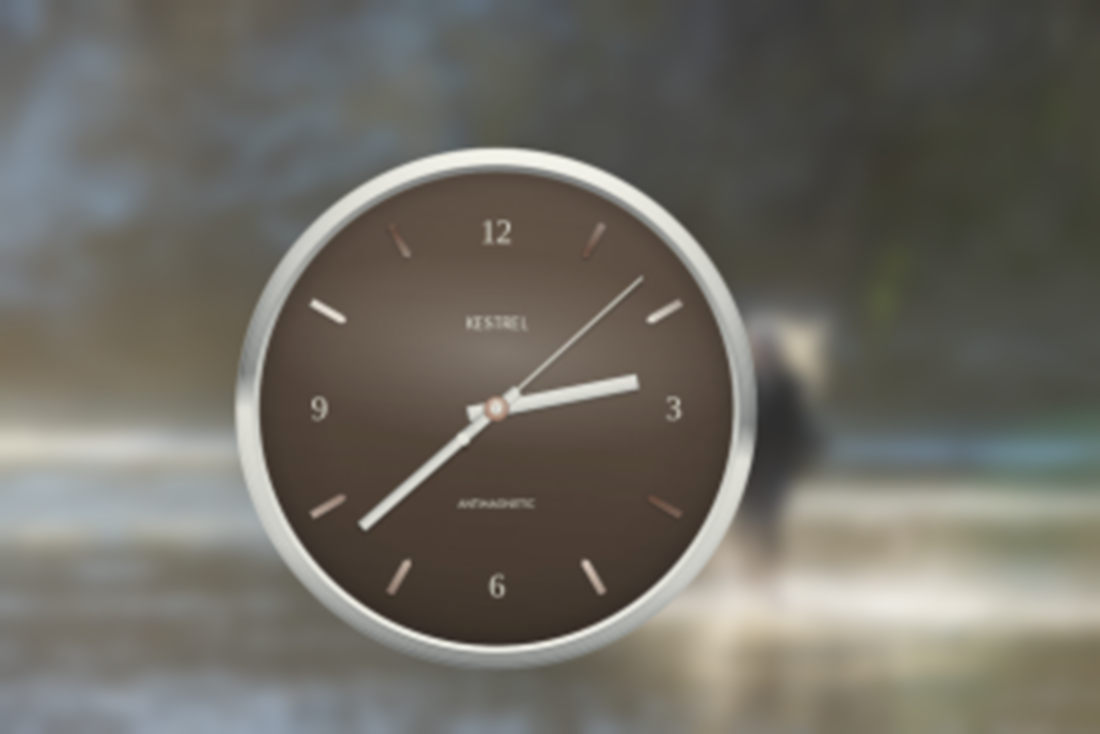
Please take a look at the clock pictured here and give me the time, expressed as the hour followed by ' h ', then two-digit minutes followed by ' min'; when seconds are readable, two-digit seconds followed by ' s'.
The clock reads 2 h 38 min 08 s
